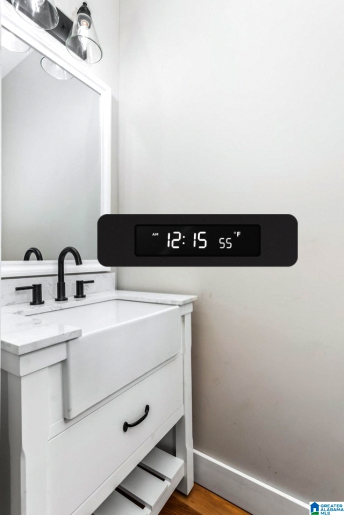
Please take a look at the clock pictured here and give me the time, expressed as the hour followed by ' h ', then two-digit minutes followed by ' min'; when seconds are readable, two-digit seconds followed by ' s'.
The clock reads 12 h 15 min
